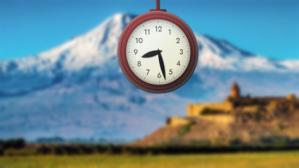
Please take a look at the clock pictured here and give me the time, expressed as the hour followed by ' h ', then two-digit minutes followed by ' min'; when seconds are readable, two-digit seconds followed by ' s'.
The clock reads 8 h 28 min
